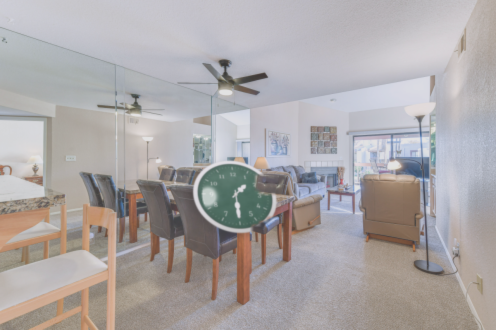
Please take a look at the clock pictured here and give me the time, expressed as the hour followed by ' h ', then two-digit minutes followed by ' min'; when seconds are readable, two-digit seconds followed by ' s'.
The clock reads 1 h 30 min
